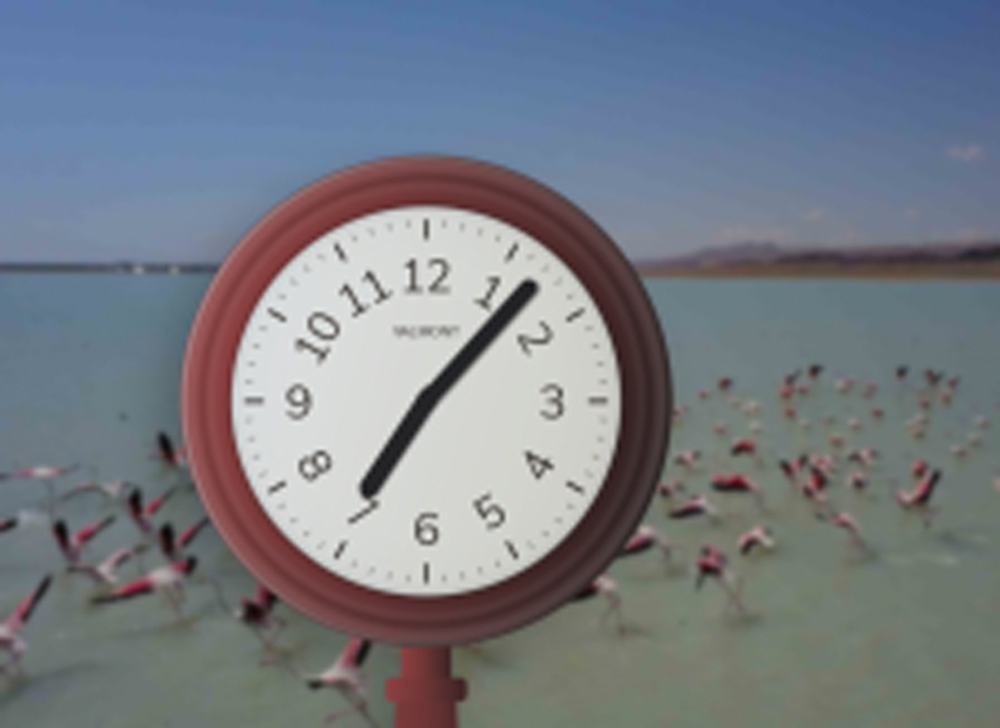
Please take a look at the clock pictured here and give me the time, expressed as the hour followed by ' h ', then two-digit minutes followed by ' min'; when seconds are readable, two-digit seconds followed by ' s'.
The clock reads 7 h 07 min
